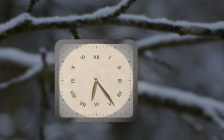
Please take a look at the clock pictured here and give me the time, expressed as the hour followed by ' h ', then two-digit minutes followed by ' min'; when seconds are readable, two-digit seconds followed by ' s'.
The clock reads 6 h 24 min
